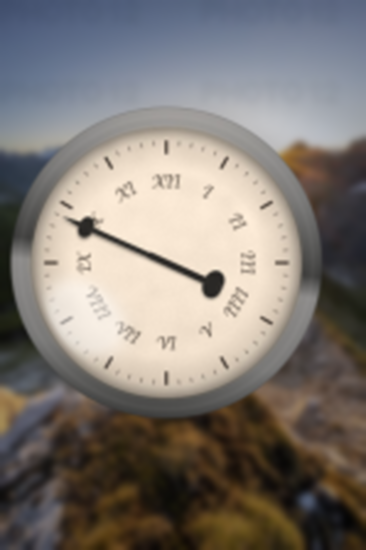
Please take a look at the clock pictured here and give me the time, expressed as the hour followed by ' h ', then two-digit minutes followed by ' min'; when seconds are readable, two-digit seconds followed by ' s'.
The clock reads 3 h 49 min
